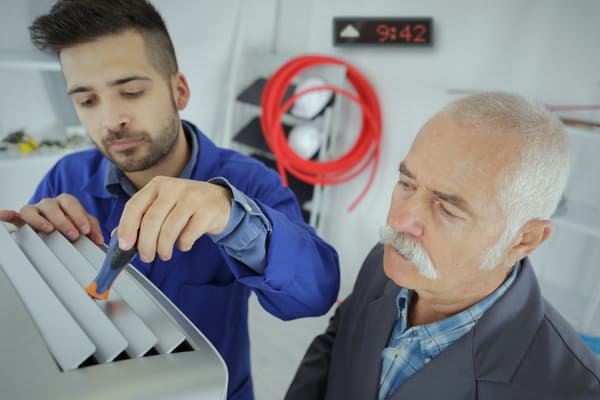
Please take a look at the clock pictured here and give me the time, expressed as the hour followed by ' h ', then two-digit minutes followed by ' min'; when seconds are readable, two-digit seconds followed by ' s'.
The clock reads 9 h 42 min
